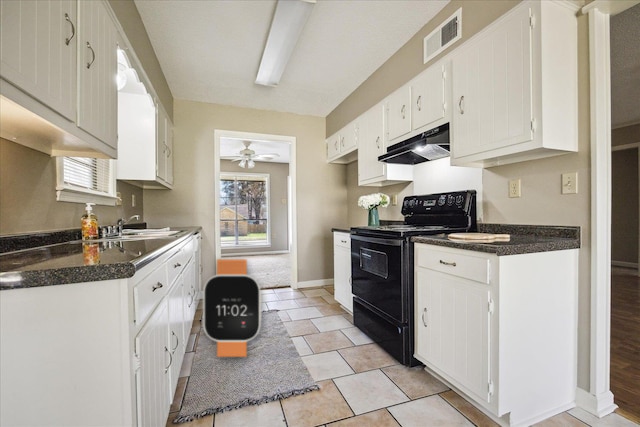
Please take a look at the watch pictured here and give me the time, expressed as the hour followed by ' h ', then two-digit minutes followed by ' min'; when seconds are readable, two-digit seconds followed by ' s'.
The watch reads 11 h 02 min
